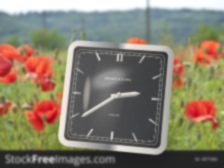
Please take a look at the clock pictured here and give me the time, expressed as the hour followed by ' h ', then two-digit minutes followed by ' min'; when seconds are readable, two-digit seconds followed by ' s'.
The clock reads 2 h 39 min
